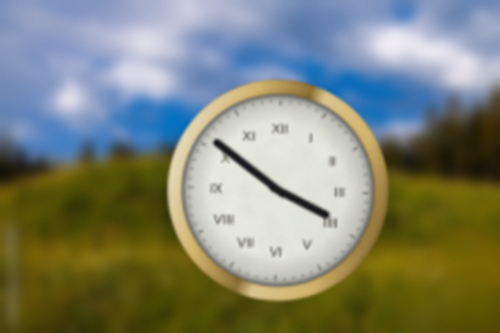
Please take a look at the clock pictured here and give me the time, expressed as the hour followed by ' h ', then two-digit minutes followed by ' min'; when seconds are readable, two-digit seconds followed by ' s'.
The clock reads 3 h 51 min
